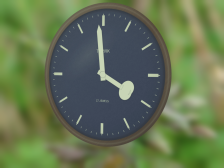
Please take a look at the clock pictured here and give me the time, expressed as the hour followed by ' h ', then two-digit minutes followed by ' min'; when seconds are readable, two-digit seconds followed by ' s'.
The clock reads 3 h 59 min
